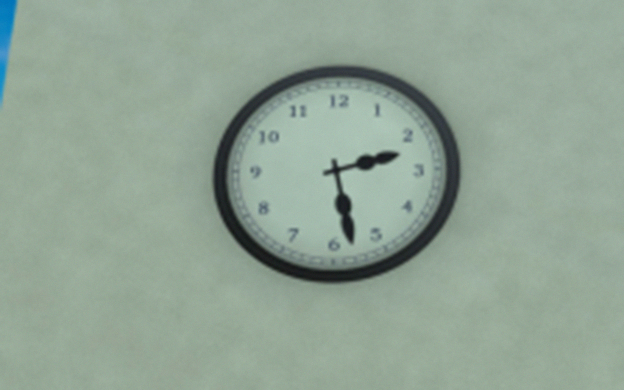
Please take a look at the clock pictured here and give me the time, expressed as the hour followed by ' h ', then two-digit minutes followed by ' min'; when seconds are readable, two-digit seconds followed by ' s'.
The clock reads 2 h 28 min
